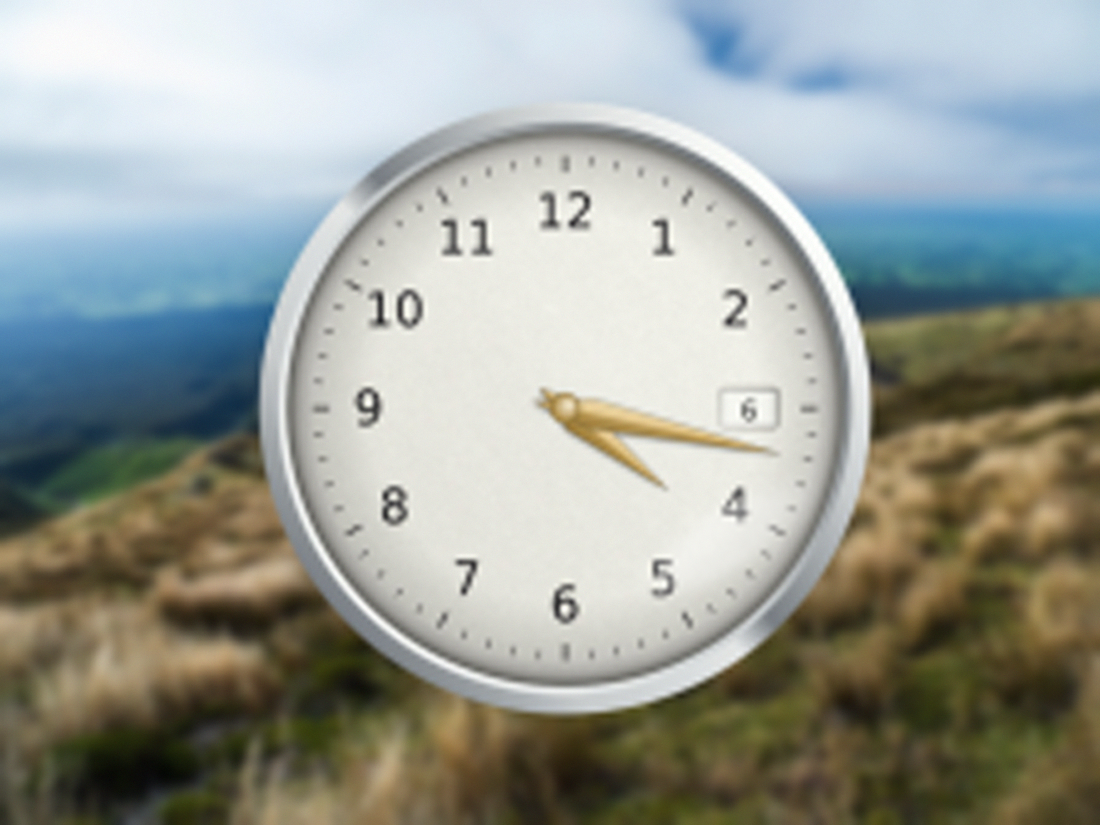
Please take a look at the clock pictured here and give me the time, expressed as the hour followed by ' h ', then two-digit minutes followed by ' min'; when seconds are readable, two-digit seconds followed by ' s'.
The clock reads 4 h 17 min
